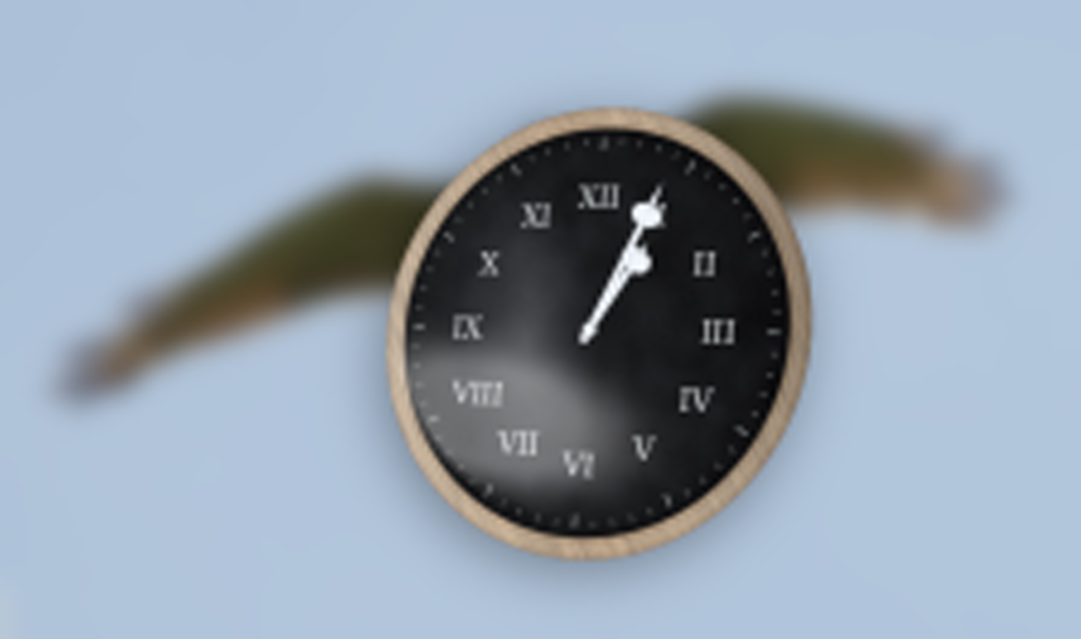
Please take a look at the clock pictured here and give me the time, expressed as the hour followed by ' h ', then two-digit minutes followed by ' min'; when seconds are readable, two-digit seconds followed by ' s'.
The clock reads 1 h 04 min
